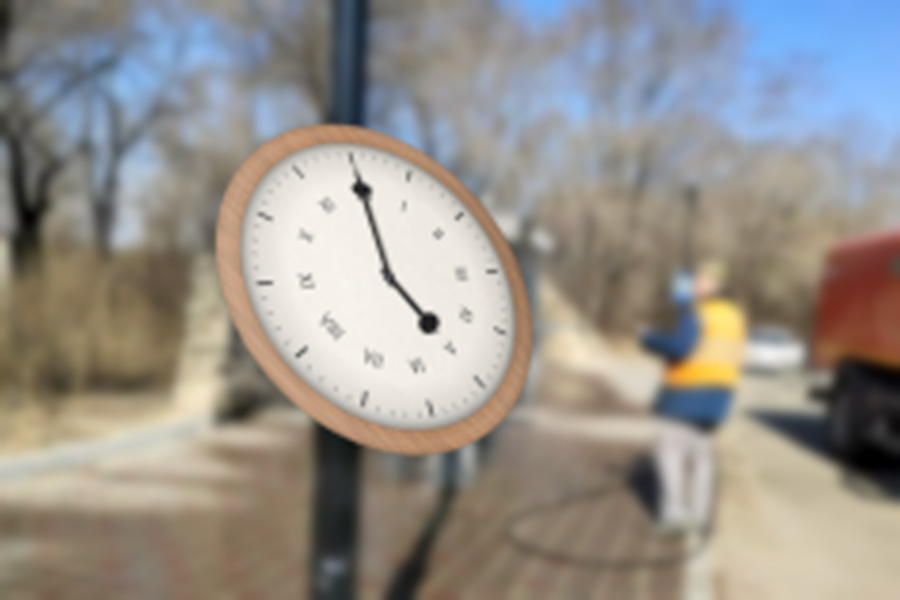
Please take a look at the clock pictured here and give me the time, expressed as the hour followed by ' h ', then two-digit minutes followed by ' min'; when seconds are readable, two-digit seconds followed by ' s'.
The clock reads 5 h 00 min
